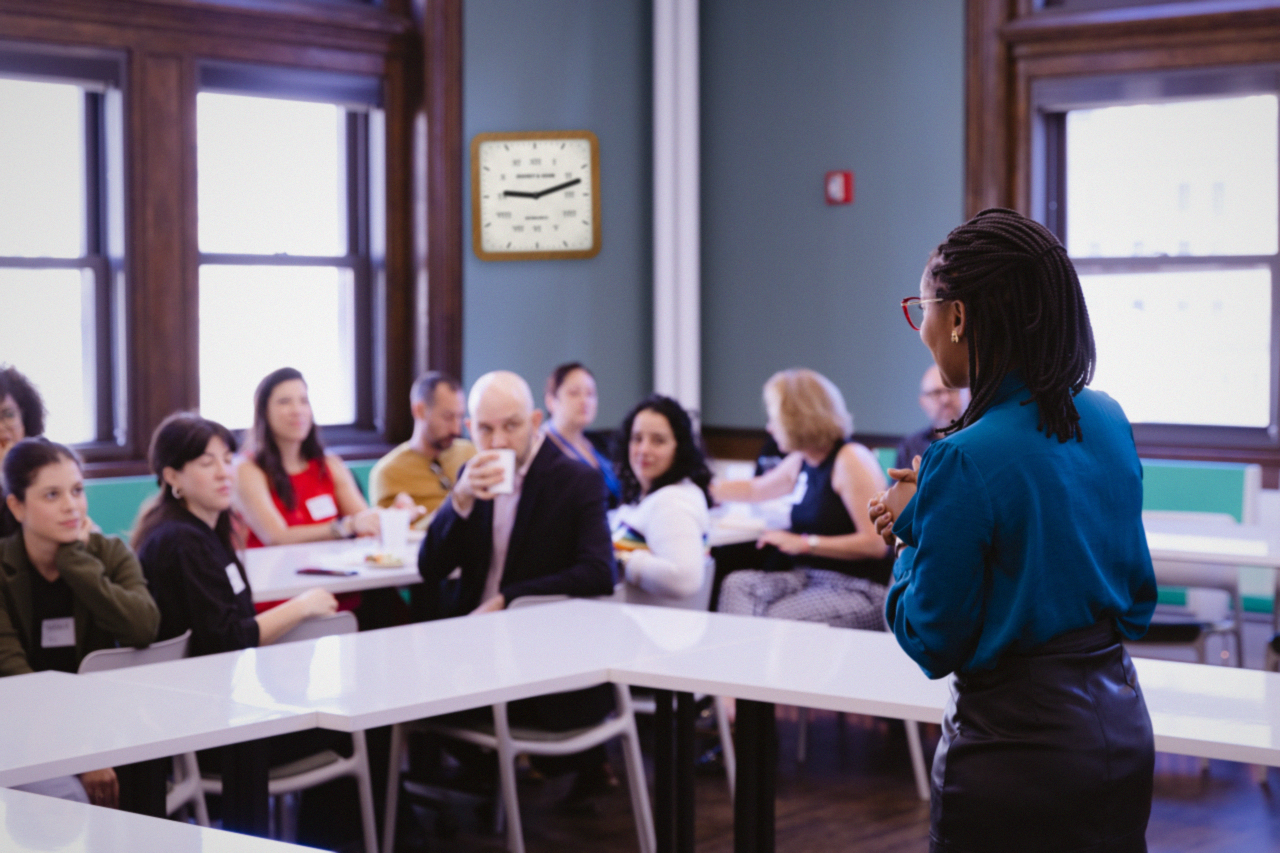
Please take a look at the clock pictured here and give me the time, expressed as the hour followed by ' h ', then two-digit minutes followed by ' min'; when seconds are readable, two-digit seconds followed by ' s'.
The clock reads 9 h 12 min
